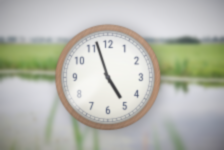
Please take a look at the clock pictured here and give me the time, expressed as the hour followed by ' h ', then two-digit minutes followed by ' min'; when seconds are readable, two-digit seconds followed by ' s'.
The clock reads 4 h 57 min
